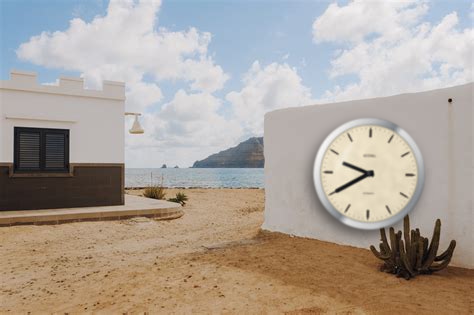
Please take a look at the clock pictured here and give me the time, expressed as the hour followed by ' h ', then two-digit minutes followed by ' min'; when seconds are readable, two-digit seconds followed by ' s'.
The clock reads 9 h 40 min
